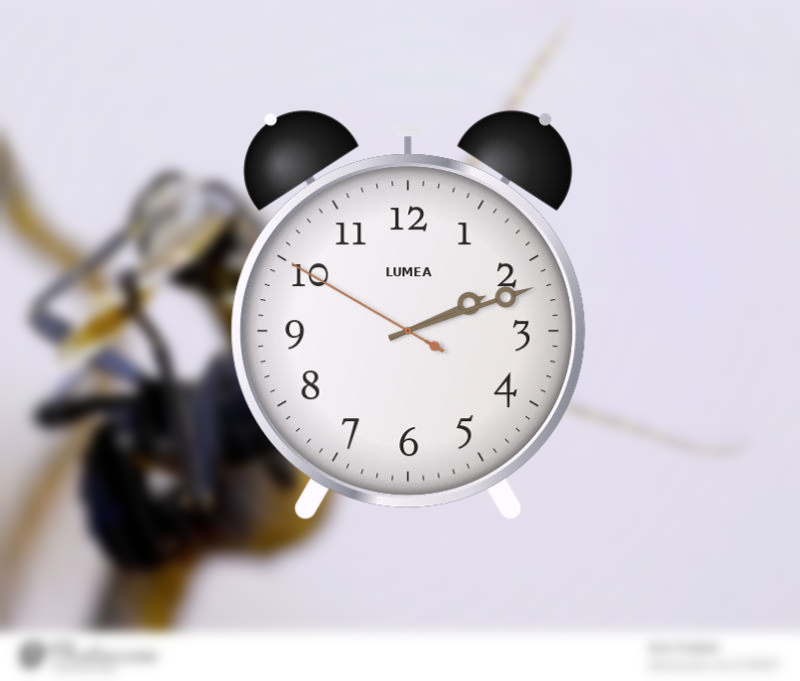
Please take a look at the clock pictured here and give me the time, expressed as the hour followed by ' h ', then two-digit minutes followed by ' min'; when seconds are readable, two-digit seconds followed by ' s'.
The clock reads 2 h 11 min 50 s
